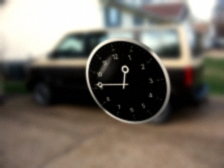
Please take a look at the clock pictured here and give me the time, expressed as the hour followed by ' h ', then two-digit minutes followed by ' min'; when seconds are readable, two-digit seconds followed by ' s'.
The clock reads 12 h 46 min
